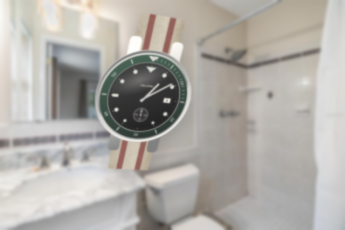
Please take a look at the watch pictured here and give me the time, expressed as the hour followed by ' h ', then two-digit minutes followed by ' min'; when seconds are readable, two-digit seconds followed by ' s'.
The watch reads 1 h 09 min
